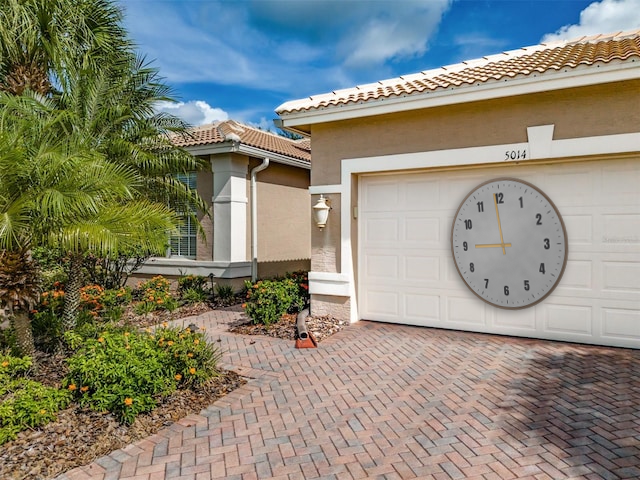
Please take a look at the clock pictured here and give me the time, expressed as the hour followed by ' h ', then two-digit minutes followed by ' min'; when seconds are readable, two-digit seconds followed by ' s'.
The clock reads 8 h 59 min
